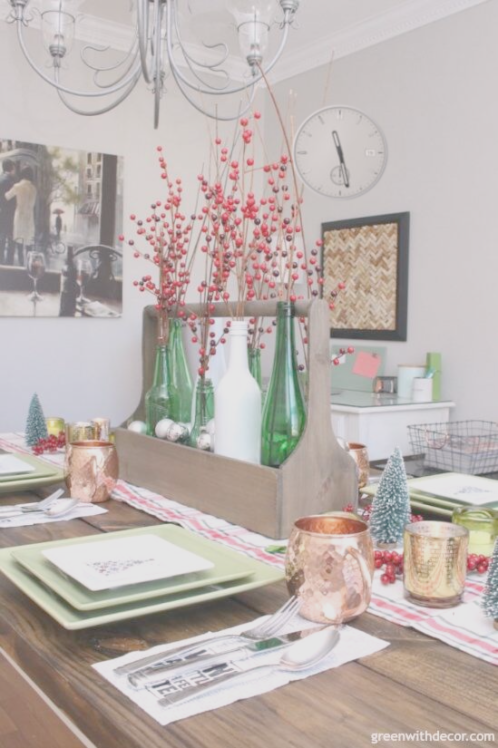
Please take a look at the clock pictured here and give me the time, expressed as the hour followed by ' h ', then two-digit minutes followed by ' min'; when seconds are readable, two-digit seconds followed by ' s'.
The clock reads 11 h 28 min
